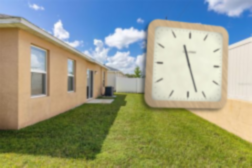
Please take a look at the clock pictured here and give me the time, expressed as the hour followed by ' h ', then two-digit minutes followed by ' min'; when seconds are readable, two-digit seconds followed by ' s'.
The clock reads 11 h 27 min
